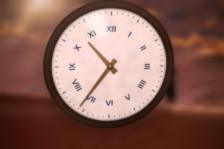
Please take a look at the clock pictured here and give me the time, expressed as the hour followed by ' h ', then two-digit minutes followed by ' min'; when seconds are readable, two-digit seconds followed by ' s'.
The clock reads 10 h 36 min
